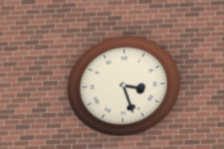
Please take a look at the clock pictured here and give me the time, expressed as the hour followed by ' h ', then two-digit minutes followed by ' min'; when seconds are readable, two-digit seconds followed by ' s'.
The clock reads 3 h 27 min
